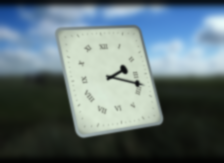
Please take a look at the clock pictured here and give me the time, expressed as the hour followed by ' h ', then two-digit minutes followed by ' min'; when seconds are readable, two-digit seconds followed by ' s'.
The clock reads 2 h 18 min
